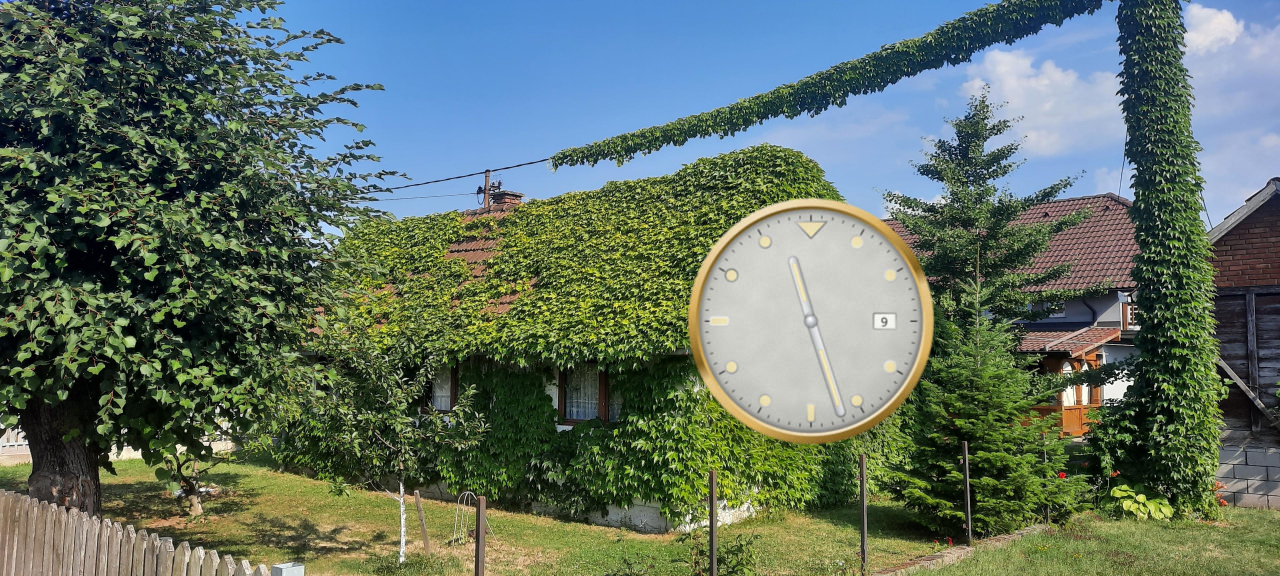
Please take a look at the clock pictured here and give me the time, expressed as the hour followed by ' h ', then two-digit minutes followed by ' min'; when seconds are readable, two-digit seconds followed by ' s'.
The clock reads 11 h 27 min
